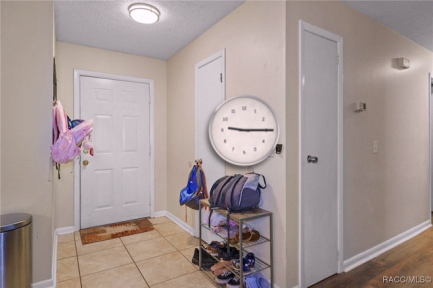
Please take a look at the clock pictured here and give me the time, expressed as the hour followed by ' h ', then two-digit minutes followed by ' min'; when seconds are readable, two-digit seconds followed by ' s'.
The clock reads 9 h 15 min
